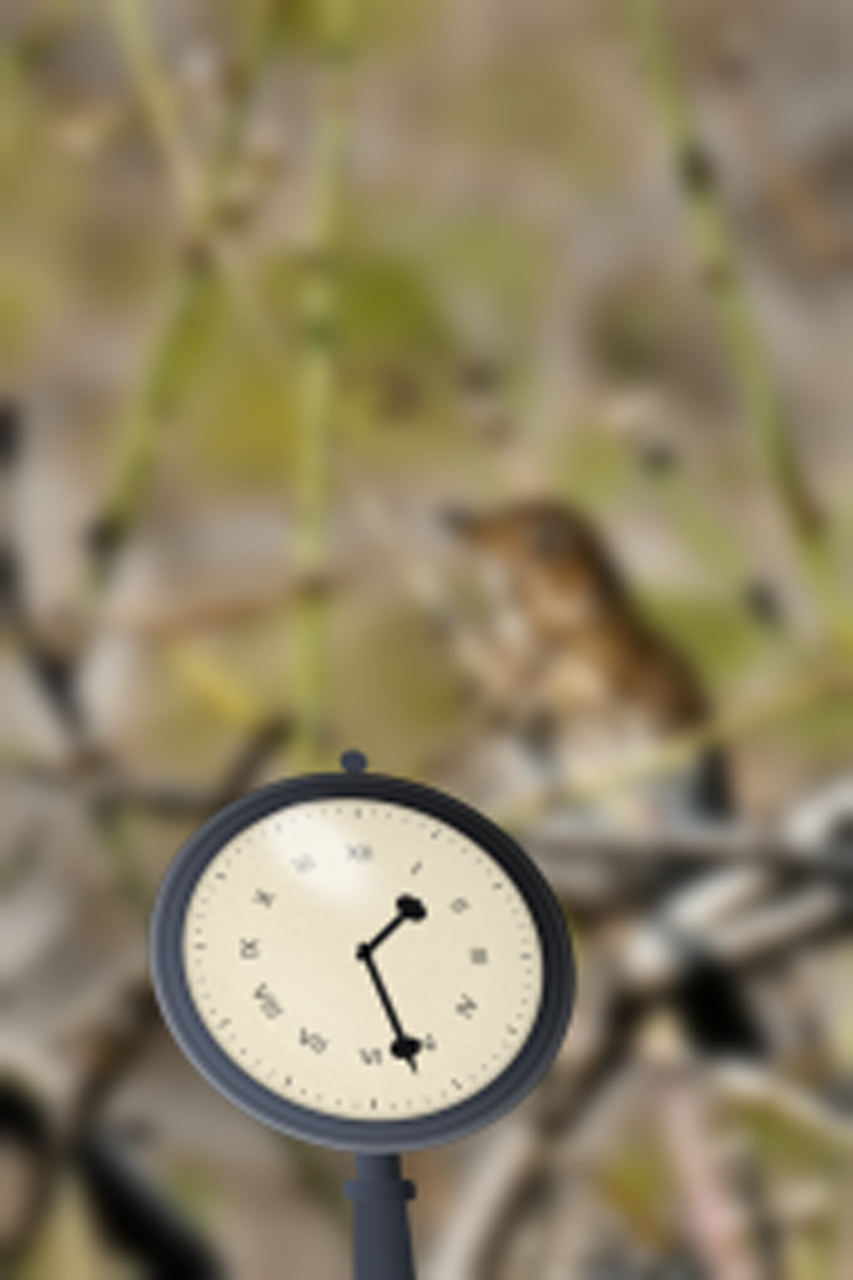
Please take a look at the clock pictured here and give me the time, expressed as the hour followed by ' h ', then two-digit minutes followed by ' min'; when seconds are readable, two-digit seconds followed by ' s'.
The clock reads 1 h 27 min
